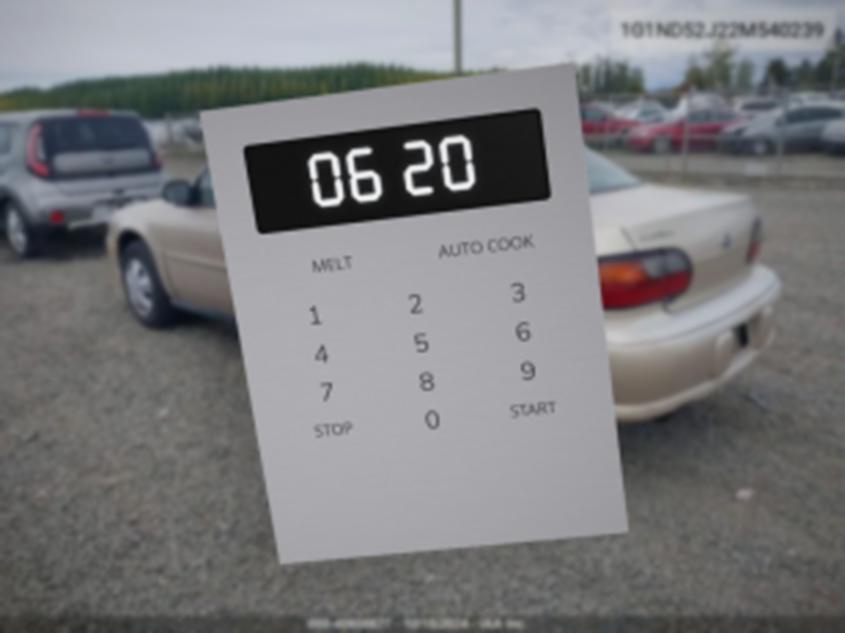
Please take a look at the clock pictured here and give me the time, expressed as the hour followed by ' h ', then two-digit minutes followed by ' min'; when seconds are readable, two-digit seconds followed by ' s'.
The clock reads 6 h 20 min
